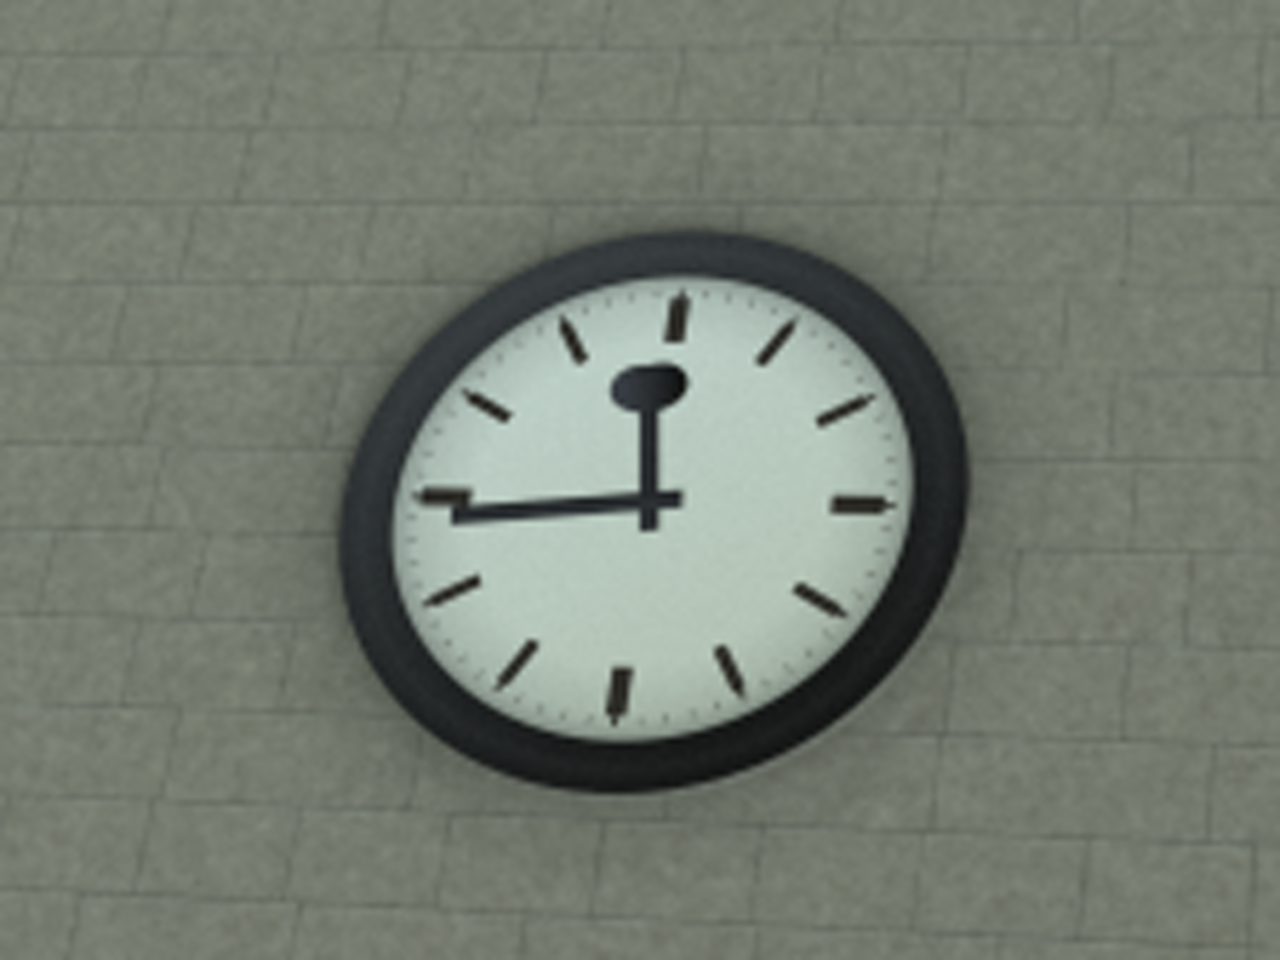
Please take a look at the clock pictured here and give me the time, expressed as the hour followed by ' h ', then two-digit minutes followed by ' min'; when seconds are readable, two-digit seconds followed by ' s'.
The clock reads 11 h 44 min
